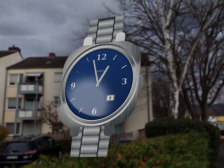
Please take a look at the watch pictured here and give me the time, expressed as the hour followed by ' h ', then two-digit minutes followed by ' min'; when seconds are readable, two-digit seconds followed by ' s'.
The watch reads 12 h 57 min
